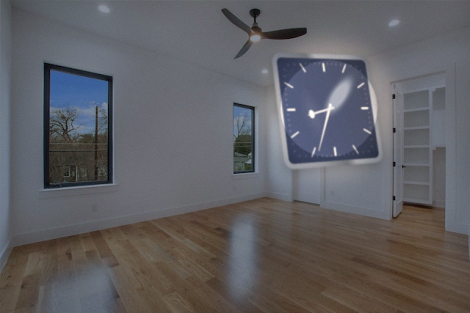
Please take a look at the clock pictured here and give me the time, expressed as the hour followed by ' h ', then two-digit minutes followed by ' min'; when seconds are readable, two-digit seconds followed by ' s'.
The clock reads 8 h 34 min
